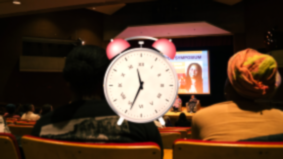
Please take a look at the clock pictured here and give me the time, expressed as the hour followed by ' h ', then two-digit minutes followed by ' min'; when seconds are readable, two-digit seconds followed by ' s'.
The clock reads 11 h 34 min
